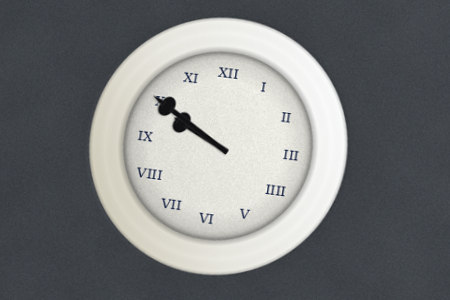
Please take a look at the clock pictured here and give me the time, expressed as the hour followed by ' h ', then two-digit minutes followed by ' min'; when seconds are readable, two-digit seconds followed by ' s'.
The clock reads 9 h 50 min
